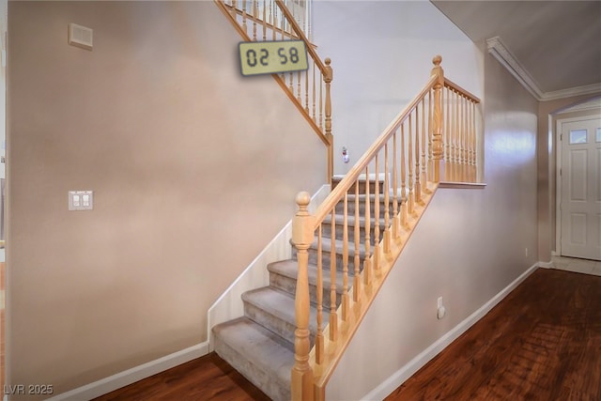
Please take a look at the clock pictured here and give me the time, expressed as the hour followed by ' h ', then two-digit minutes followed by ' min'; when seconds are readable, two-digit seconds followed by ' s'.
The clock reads 2 h 58 min
